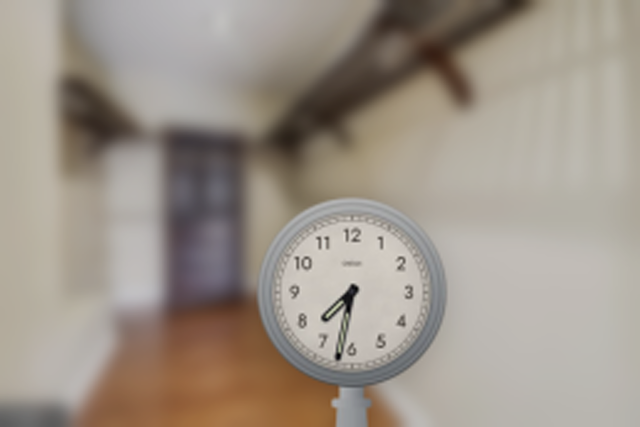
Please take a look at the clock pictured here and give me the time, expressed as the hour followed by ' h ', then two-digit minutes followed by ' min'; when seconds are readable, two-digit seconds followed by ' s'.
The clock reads 7 h 32 min
